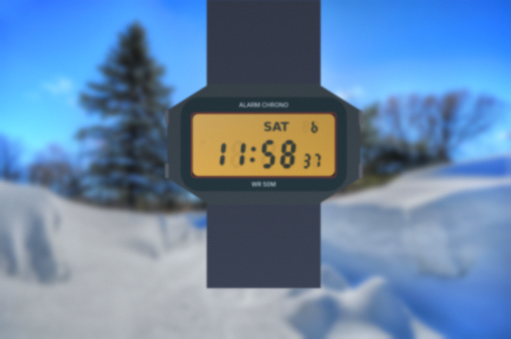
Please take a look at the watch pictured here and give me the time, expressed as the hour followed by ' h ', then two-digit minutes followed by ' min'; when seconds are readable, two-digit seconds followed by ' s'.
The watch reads 11 h 58 min 37 s
